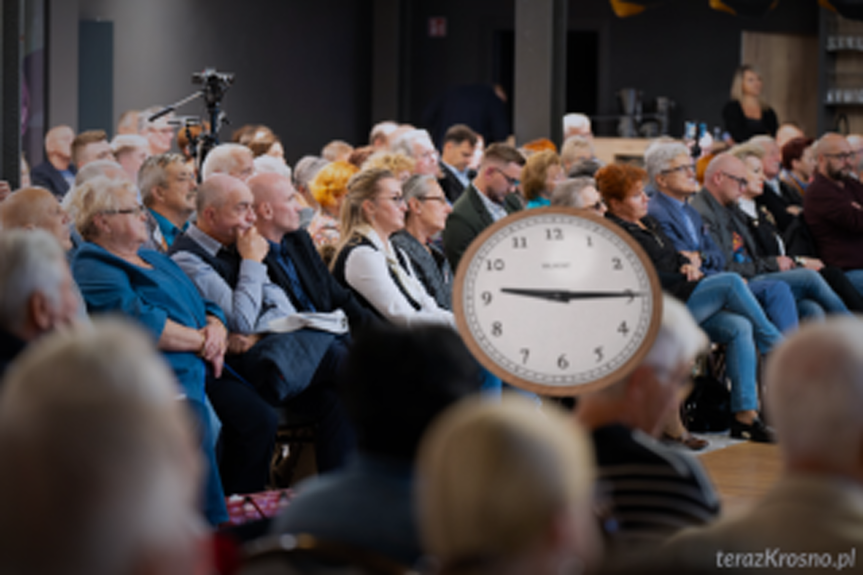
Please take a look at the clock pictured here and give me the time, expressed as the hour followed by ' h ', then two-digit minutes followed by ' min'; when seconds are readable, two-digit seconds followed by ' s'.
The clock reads 9 h 15 min
